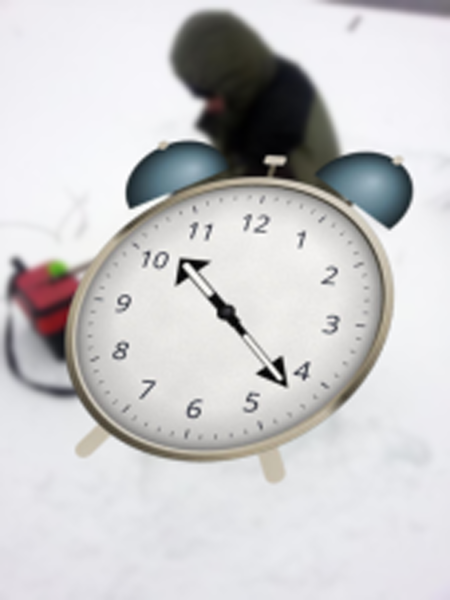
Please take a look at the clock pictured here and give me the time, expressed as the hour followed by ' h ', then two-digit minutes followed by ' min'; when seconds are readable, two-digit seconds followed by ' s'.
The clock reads 10 h 22 min
